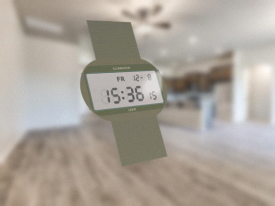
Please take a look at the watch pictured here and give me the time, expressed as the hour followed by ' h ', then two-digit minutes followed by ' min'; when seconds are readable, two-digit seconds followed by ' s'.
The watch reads 15 h 36 min 15 s
